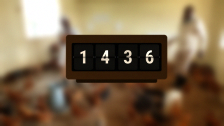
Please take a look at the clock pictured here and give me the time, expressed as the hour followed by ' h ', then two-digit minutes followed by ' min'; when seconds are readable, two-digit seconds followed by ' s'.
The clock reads 14 h 36 min
